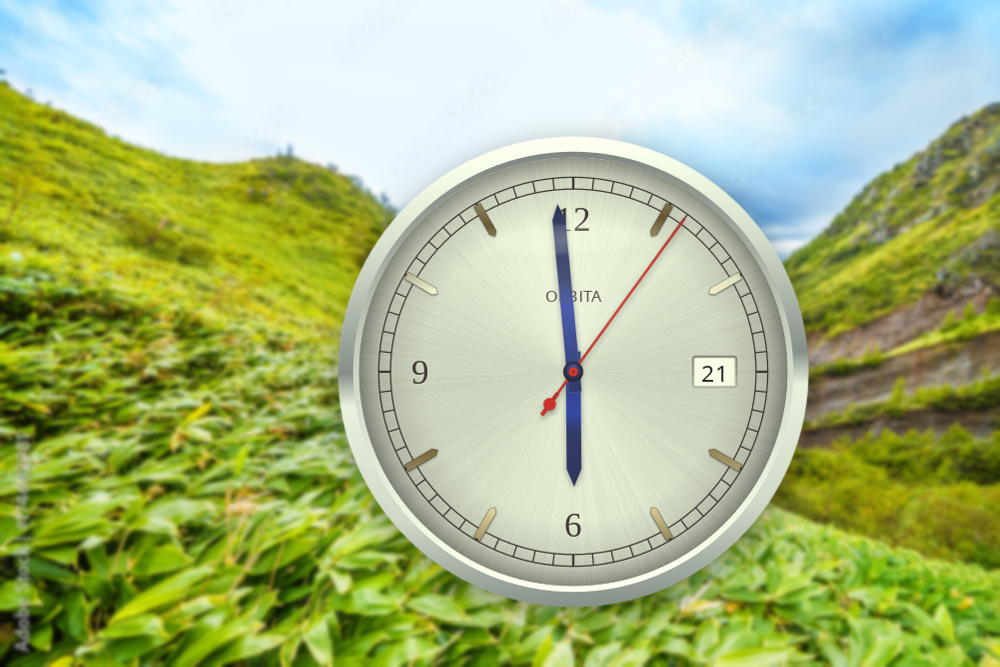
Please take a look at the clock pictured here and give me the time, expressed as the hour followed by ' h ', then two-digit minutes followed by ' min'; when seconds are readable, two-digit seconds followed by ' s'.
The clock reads 5 h 59 min 06 s
